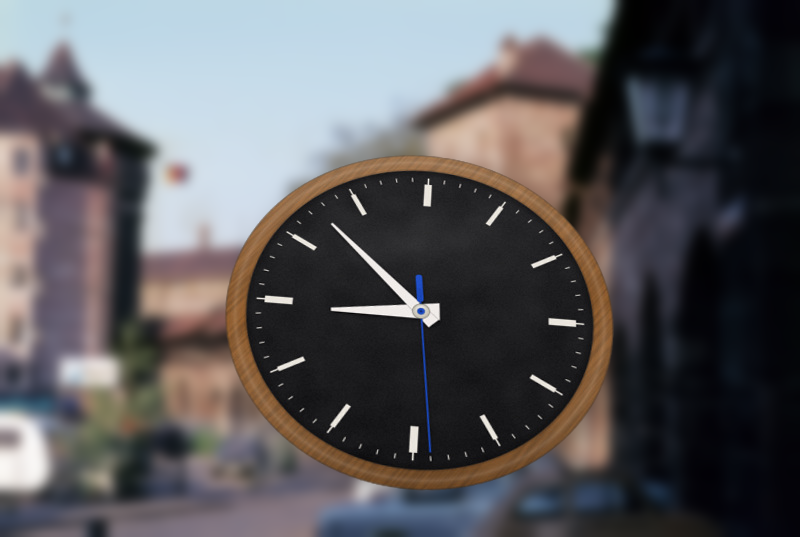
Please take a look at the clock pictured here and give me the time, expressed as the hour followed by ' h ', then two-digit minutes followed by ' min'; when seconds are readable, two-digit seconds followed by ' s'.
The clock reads 8 h 52 min 29 s
